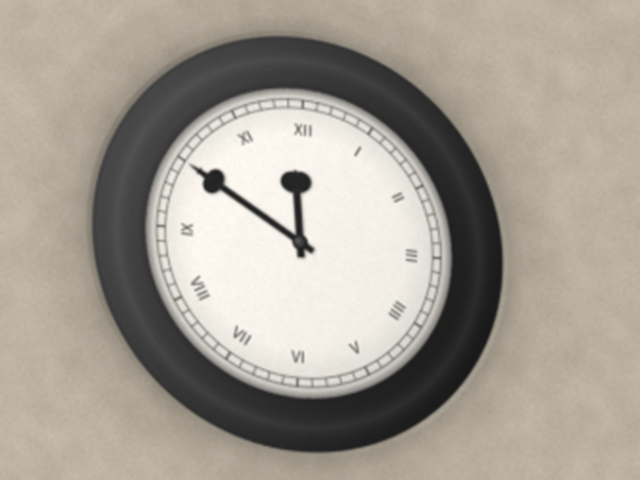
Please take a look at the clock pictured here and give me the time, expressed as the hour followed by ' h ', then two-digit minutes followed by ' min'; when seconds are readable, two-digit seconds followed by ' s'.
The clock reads 11 h 50 min
